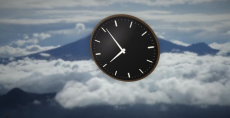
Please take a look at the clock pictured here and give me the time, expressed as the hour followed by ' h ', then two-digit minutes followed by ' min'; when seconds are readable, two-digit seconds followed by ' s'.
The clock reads 7 h 56 min
